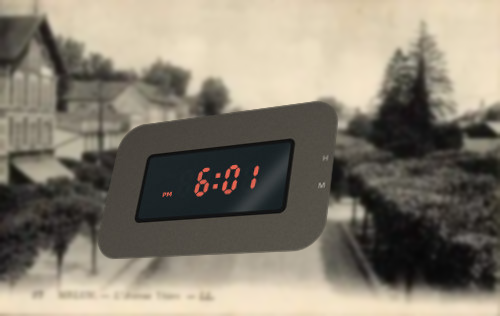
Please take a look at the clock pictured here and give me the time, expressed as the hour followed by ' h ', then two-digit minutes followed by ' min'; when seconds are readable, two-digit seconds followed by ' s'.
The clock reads 6 h 01 min
